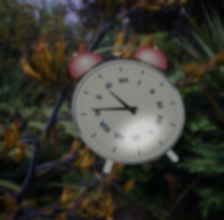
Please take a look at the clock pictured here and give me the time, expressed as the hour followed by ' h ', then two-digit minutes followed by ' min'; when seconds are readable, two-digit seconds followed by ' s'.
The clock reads 10 h 46 min
